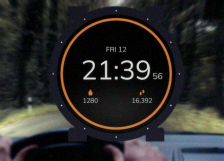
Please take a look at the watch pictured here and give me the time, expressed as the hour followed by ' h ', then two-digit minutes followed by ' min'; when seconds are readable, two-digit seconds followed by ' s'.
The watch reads 21 h 39 min 56 s
